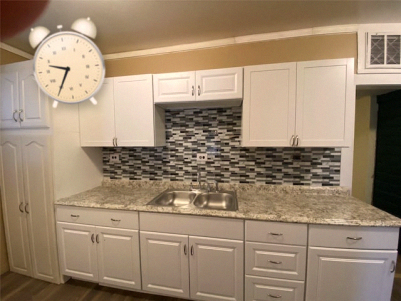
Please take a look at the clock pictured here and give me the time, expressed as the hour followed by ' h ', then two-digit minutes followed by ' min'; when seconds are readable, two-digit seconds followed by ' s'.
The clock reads 9 h 35 min
